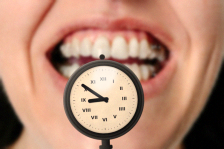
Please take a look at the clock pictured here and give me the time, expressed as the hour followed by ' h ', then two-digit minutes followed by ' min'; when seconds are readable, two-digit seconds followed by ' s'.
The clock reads 8 h 51 min
